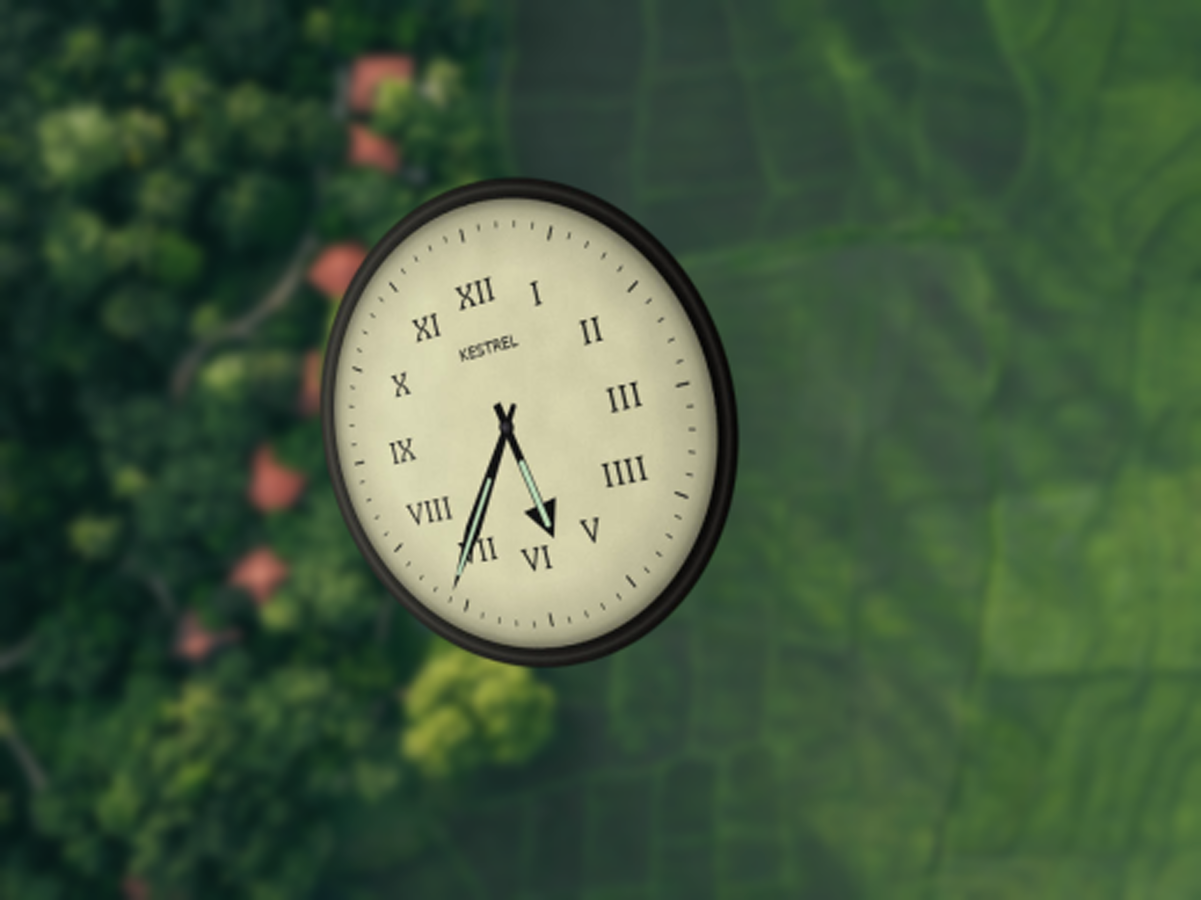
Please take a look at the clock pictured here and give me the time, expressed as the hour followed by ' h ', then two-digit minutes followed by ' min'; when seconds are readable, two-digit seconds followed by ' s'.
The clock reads 5 h 36 min
